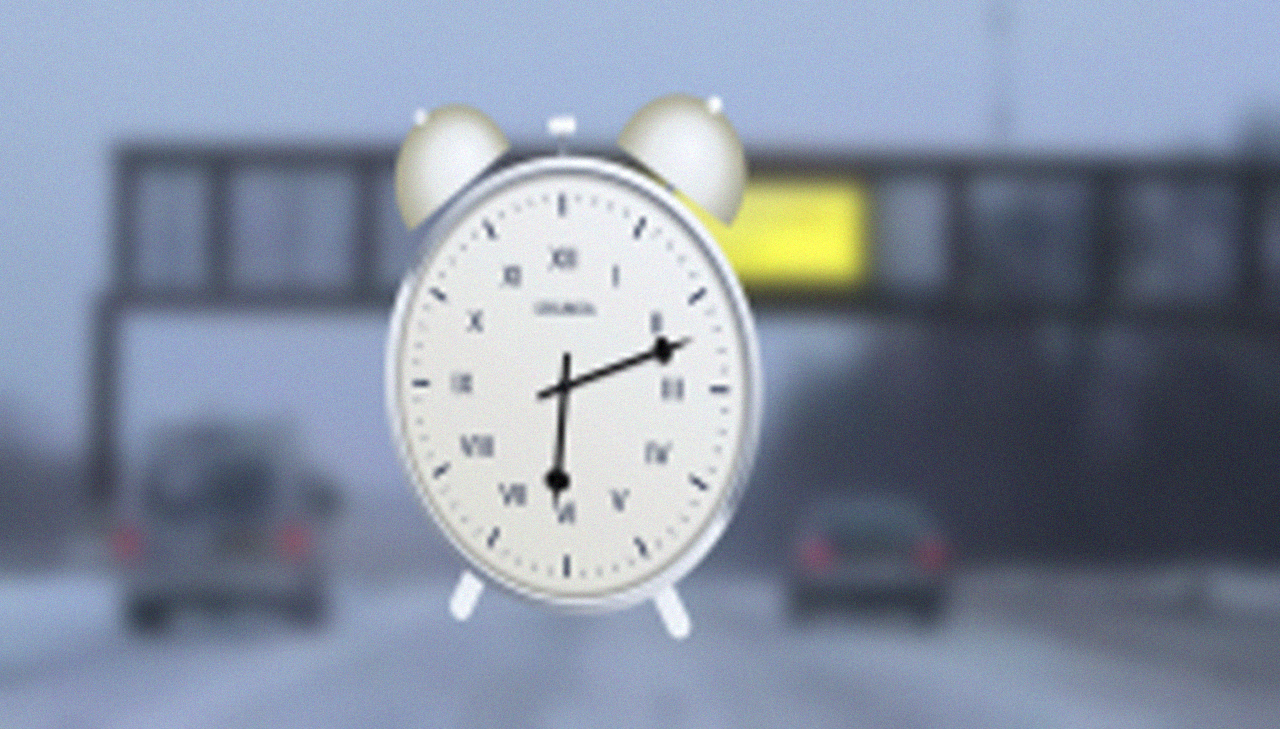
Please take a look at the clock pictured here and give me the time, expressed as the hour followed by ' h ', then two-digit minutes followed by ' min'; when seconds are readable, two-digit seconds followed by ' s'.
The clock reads 6 h 12 min
